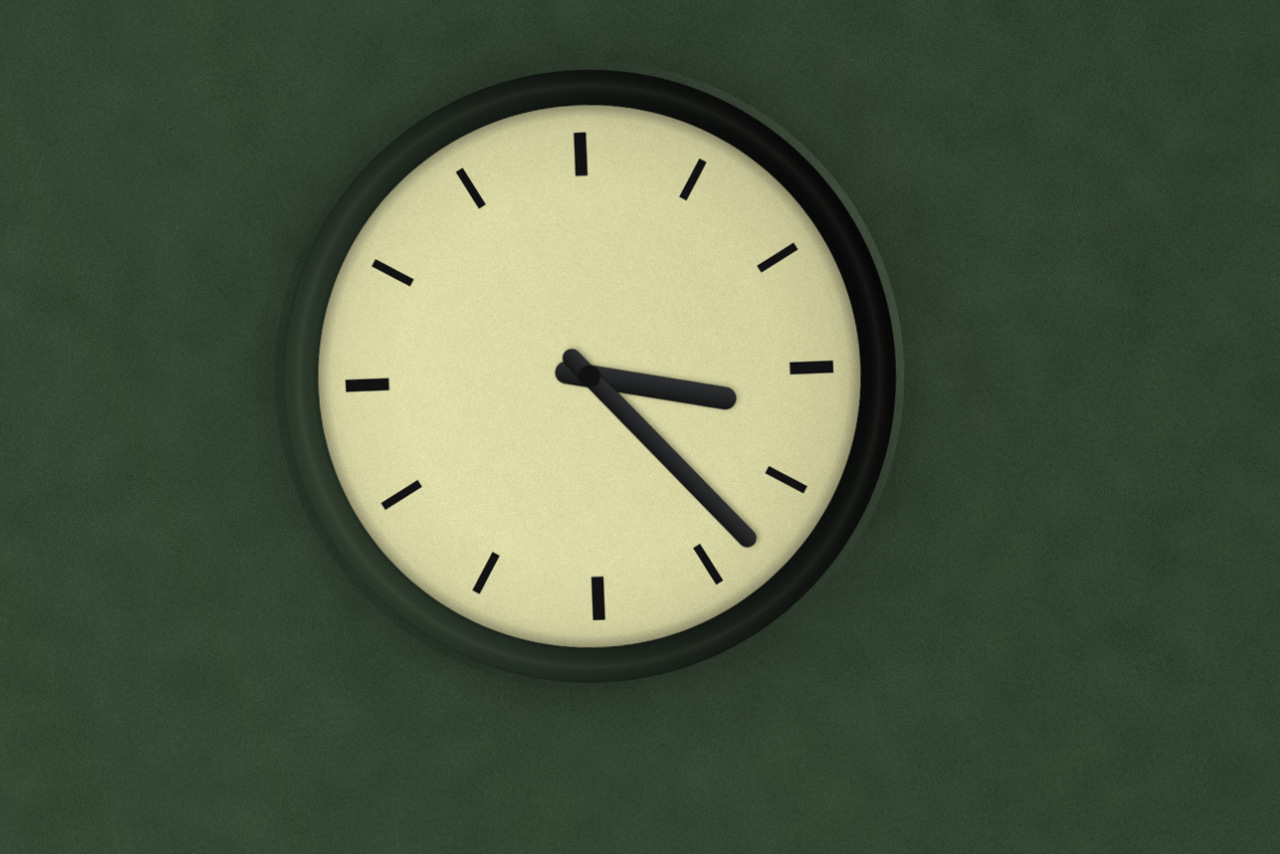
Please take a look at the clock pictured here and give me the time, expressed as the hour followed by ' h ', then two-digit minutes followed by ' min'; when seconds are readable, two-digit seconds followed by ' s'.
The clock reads 3 h 23 min
